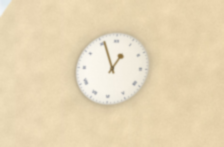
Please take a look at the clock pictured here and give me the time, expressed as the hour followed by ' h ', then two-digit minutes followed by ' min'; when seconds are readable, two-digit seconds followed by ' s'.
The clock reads 12 h 56 min
